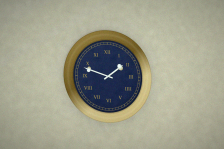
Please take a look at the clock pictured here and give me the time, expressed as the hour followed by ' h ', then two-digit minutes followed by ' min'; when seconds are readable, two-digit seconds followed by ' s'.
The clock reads 1 h 48 min
